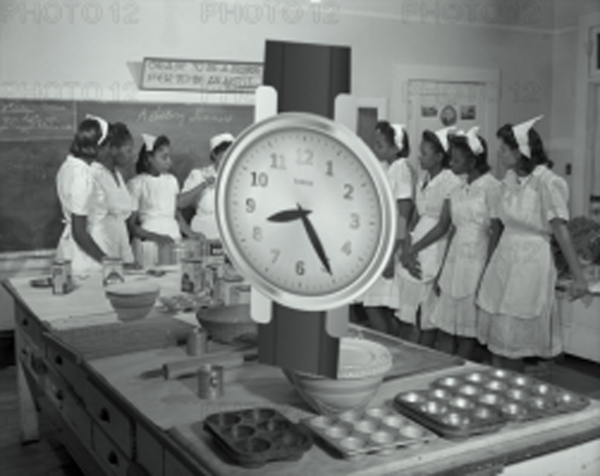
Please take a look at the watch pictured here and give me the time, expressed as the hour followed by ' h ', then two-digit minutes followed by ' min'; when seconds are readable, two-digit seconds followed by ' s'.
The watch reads 8 h 25 min
